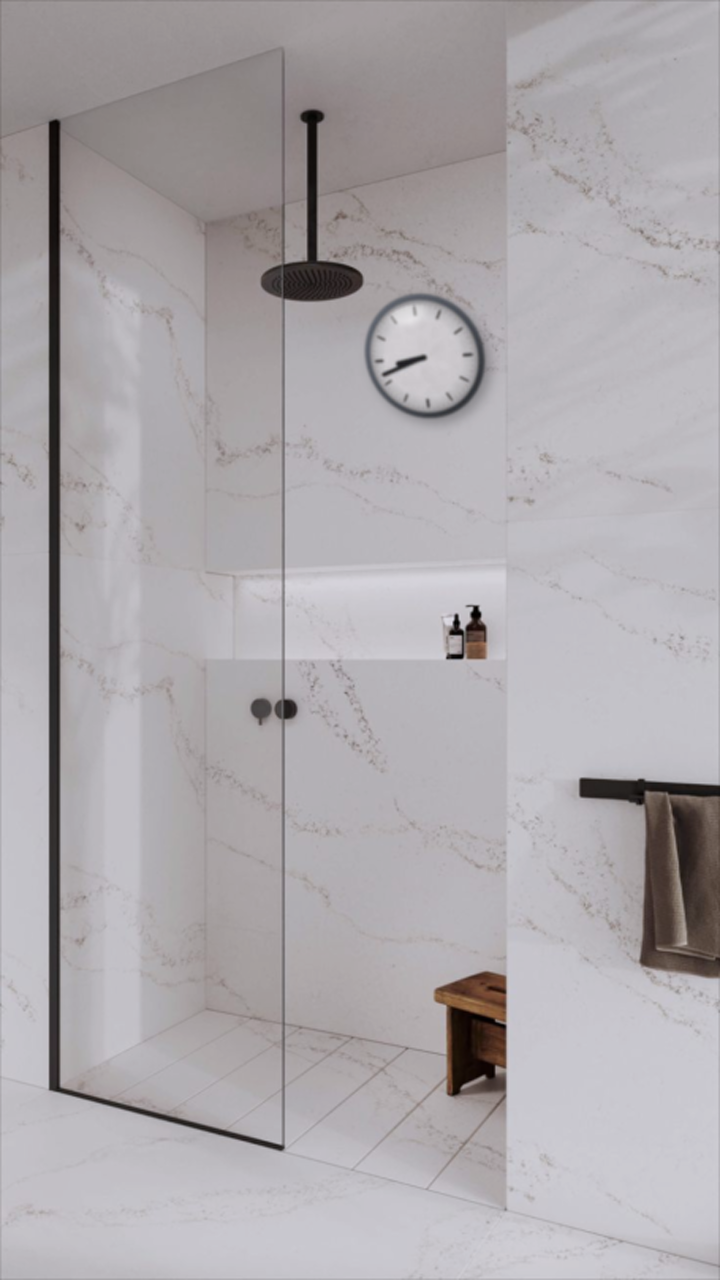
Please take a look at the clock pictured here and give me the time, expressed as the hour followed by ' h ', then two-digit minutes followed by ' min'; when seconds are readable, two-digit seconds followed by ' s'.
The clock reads 8 h 42 min
